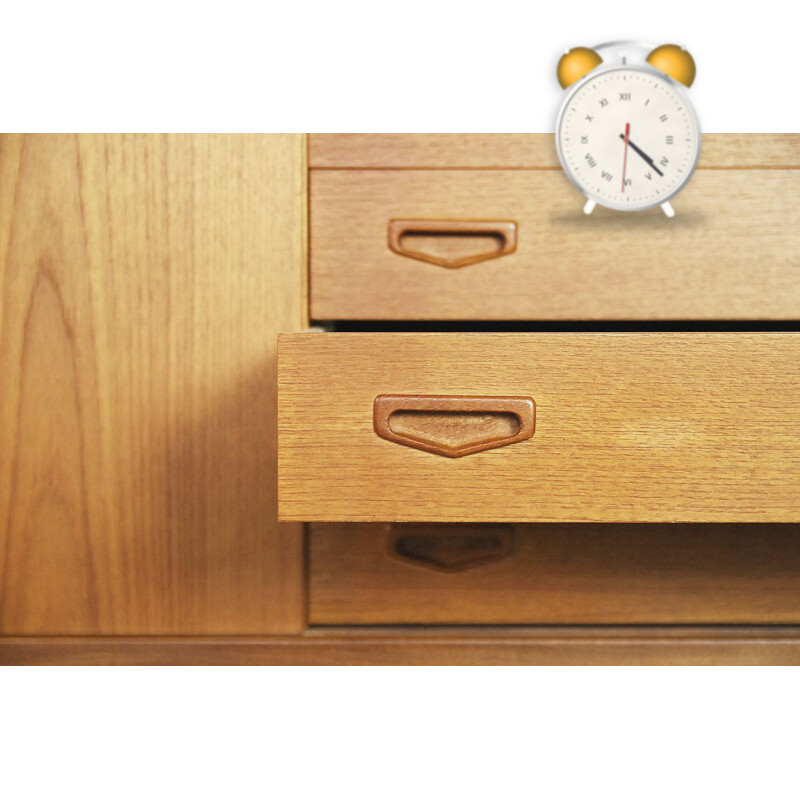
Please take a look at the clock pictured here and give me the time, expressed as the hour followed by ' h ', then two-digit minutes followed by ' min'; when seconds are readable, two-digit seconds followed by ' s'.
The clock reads 4 h 22 min 31 s
